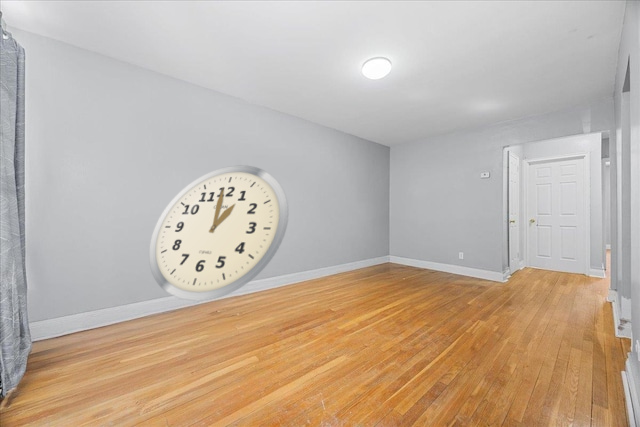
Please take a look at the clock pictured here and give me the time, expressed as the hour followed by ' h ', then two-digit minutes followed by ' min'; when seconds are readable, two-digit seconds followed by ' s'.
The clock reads 12 h 59 min
